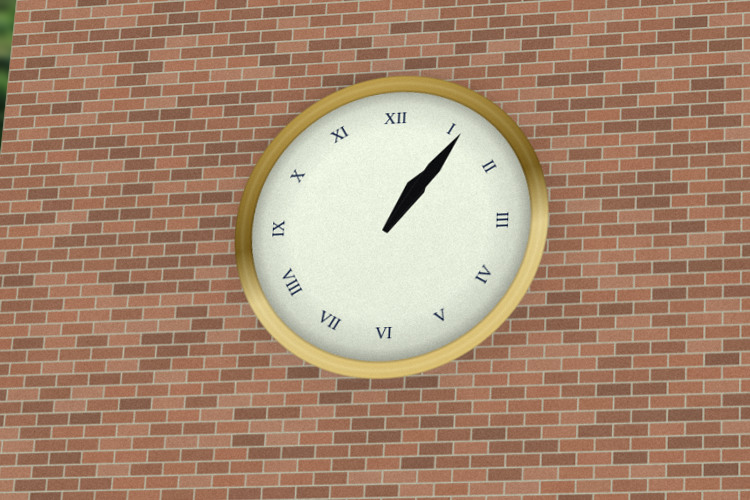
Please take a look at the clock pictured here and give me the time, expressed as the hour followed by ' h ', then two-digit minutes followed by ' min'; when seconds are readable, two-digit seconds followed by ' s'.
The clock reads 1 h 06 min
